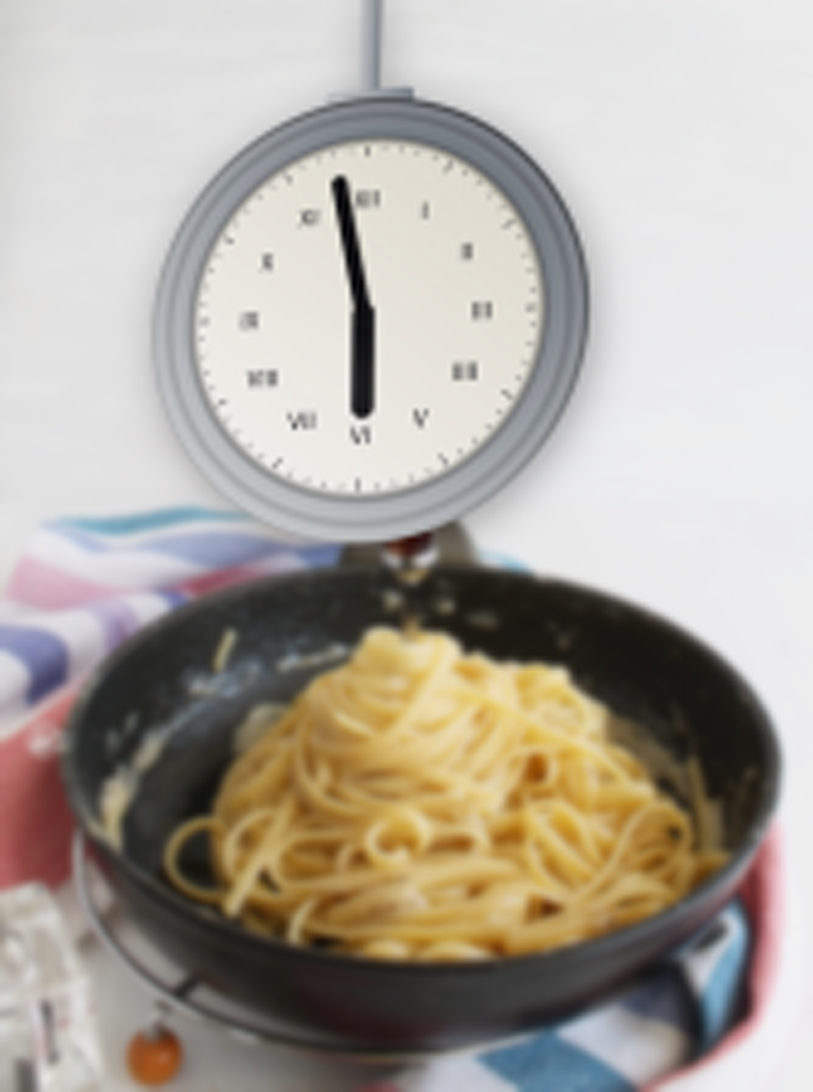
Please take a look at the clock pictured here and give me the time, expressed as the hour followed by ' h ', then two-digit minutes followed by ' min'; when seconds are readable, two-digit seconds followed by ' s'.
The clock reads 5 h 58 min
